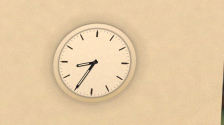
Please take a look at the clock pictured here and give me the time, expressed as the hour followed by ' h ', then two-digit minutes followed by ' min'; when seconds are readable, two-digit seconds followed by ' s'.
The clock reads 8 h 35 min
